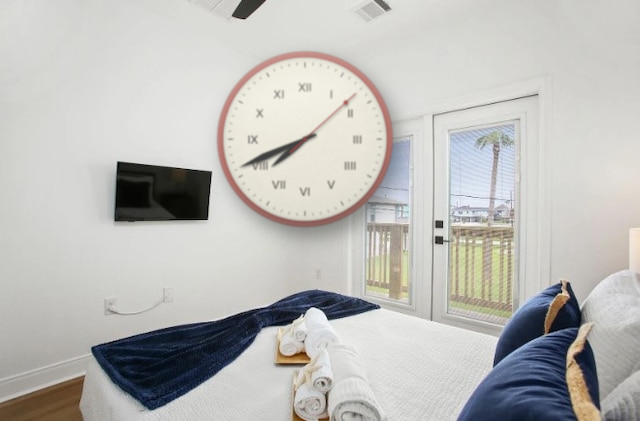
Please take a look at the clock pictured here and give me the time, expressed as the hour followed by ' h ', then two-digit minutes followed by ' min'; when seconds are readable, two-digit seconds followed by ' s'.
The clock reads 7 h 41 min 08 s
